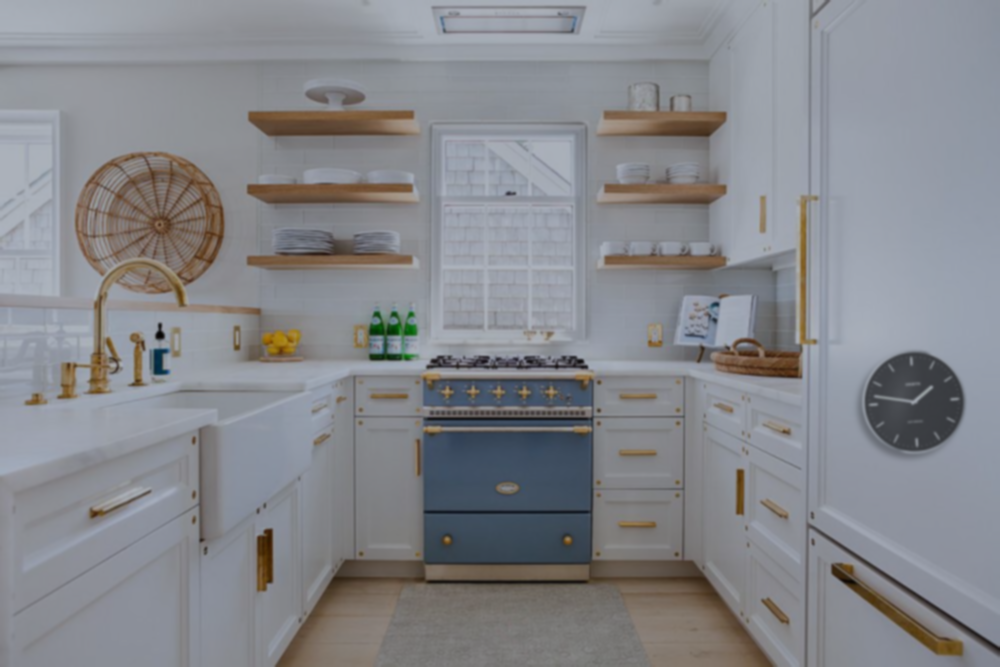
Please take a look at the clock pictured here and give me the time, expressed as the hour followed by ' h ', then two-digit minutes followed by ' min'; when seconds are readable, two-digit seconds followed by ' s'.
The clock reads 1 h 47 min
